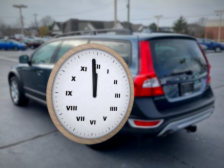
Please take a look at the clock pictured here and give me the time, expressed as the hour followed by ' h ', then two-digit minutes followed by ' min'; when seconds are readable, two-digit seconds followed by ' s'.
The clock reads 11 h 59 min
